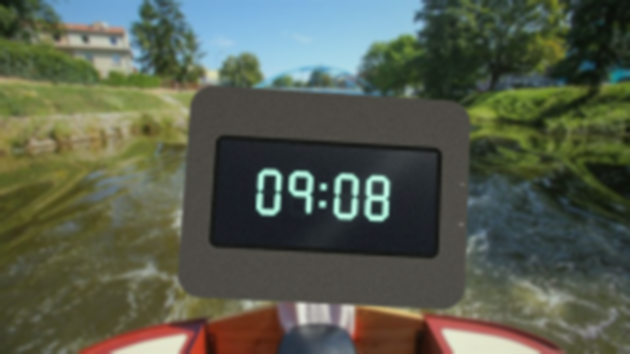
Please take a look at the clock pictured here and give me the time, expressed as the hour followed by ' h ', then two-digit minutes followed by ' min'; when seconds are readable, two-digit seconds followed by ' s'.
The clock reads 9 h 08 min
